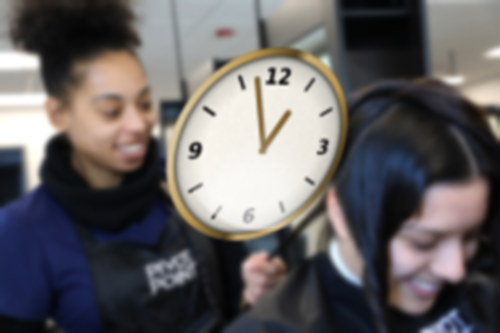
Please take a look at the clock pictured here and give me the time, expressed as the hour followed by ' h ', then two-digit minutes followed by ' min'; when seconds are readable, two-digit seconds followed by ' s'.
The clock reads 12 h 57 min
